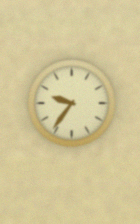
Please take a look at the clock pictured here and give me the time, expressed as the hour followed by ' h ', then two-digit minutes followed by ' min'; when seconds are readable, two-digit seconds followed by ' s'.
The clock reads 9 h 36 min
